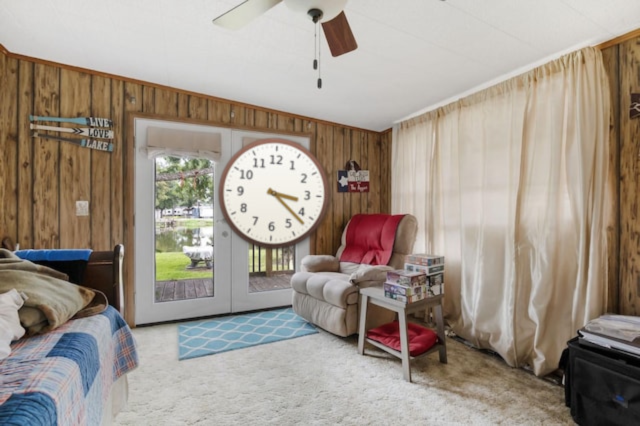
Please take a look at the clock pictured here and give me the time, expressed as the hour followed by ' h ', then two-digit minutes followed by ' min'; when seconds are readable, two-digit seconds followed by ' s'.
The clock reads 3 h 22 min
